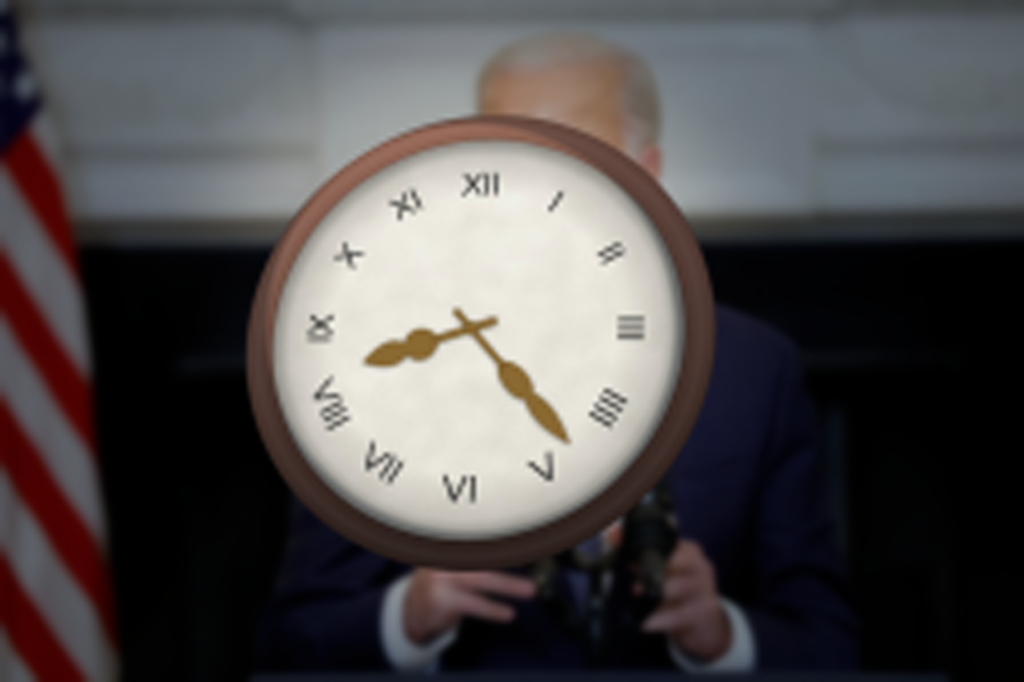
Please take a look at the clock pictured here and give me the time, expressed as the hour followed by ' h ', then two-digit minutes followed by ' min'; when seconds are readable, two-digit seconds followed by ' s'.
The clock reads 8 h 23 min
